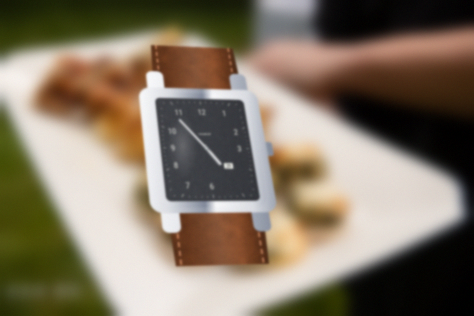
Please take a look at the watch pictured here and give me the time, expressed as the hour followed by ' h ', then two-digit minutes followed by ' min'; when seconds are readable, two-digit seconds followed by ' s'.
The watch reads 4 h 54 min
